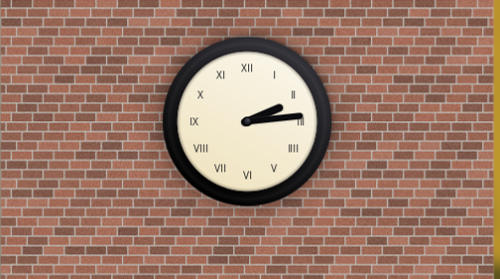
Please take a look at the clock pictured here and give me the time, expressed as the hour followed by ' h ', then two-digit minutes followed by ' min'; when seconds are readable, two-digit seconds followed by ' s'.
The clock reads 2 h 14 min
